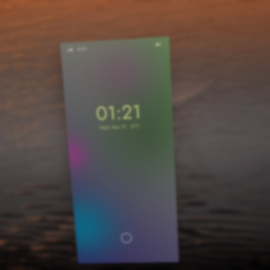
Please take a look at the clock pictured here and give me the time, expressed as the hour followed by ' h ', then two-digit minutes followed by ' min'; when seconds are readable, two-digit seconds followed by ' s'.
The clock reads 1 h 21 min
